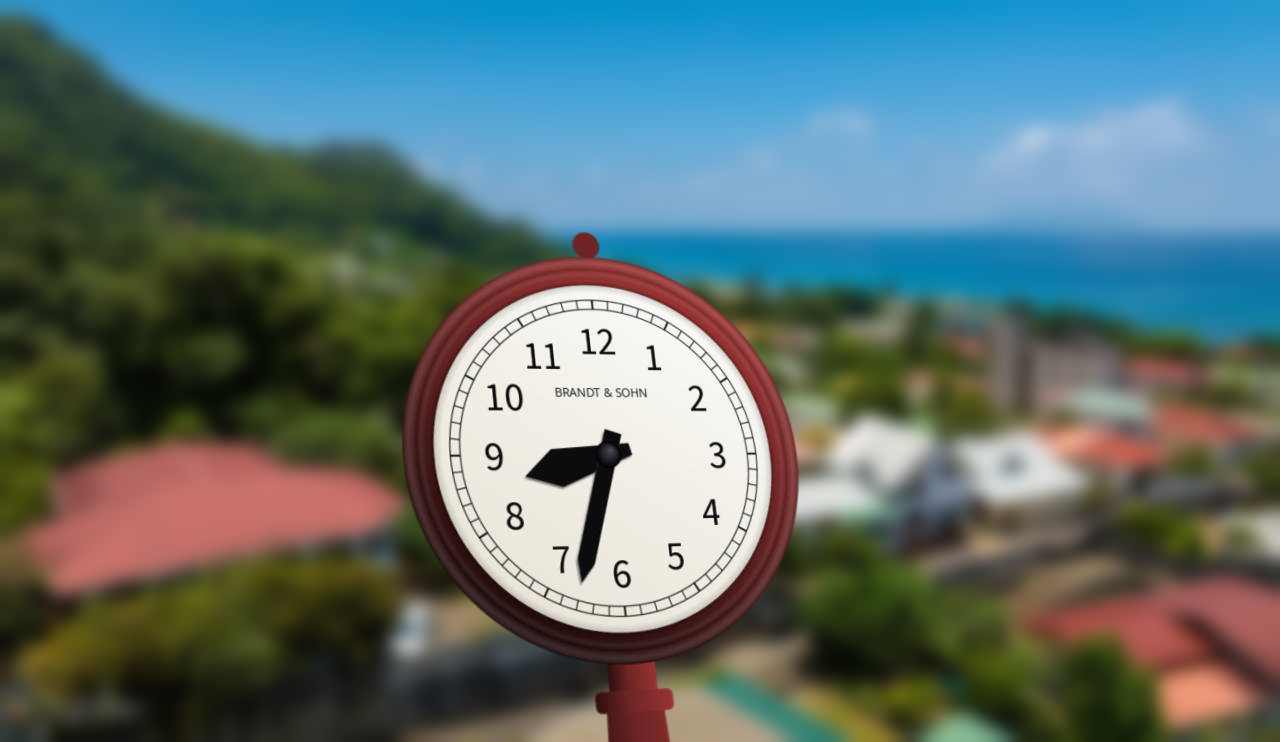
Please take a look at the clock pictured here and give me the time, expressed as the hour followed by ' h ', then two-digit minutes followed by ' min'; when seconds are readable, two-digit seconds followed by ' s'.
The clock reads 8 h 33 min
